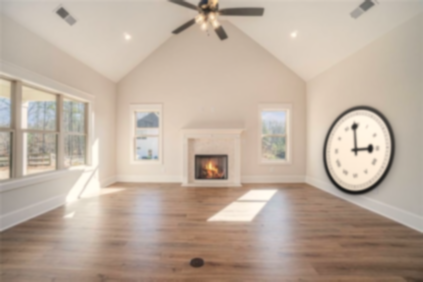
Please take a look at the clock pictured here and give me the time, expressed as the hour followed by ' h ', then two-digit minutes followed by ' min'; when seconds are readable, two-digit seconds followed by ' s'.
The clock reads 2 h 59 min
